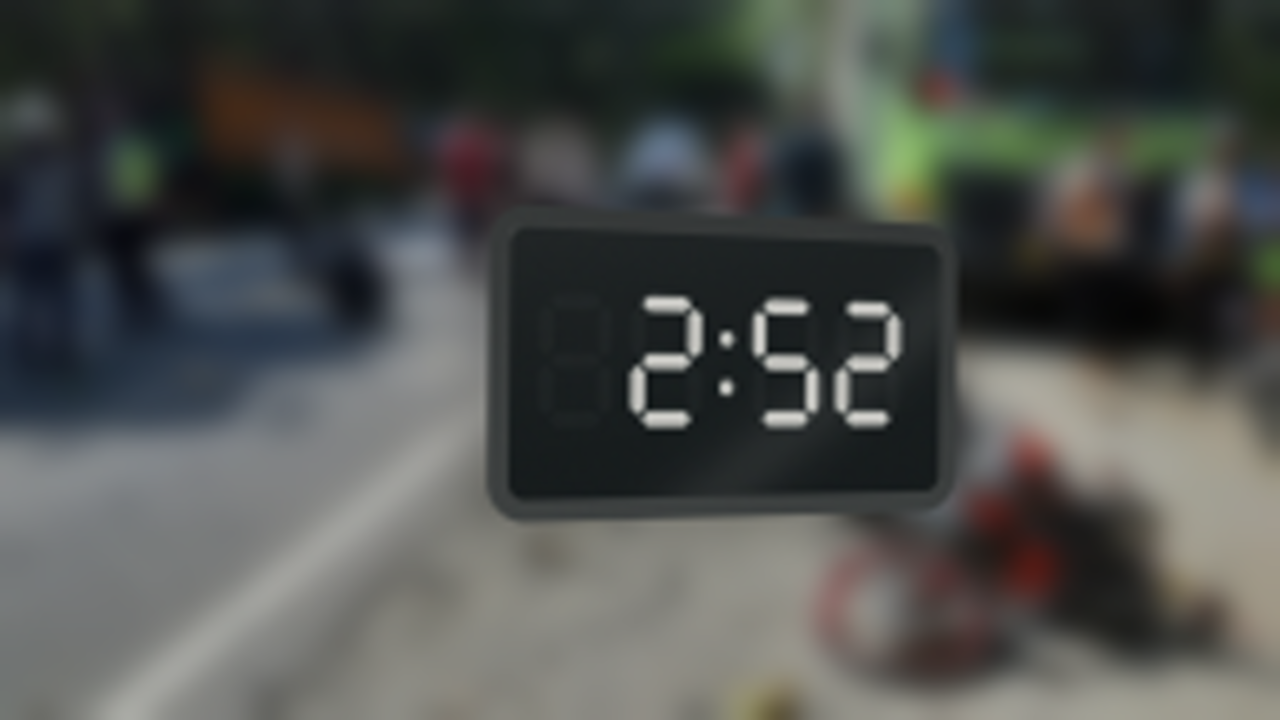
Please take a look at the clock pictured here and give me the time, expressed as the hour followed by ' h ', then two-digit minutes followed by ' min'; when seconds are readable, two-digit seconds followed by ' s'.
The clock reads 2 h 52 min
